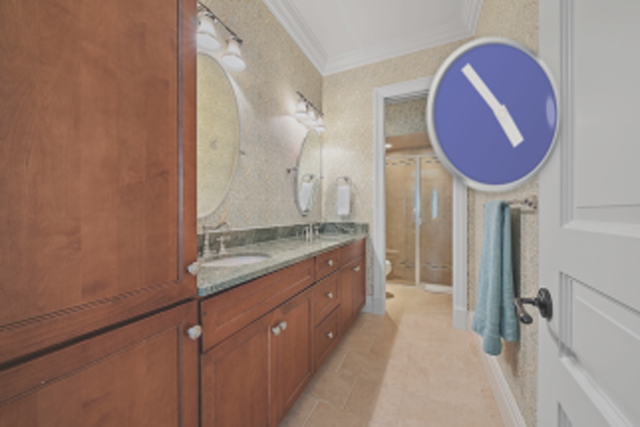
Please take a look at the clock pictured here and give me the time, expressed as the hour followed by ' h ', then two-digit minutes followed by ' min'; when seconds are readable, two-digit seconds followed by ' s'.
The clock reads 4 h 53 min
